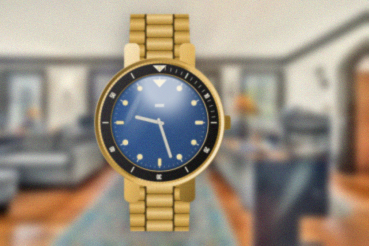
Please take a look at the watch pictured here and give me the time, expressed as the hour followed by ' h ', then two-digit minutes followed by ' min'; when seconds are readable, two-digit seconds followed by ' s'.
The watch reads 9 h 27 min
